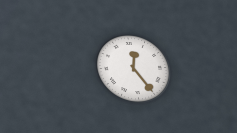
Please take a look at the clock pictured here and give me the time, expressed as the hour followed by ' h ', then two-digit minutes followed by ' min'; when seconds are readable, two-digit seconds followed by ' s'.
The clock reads 12 h 25 min
